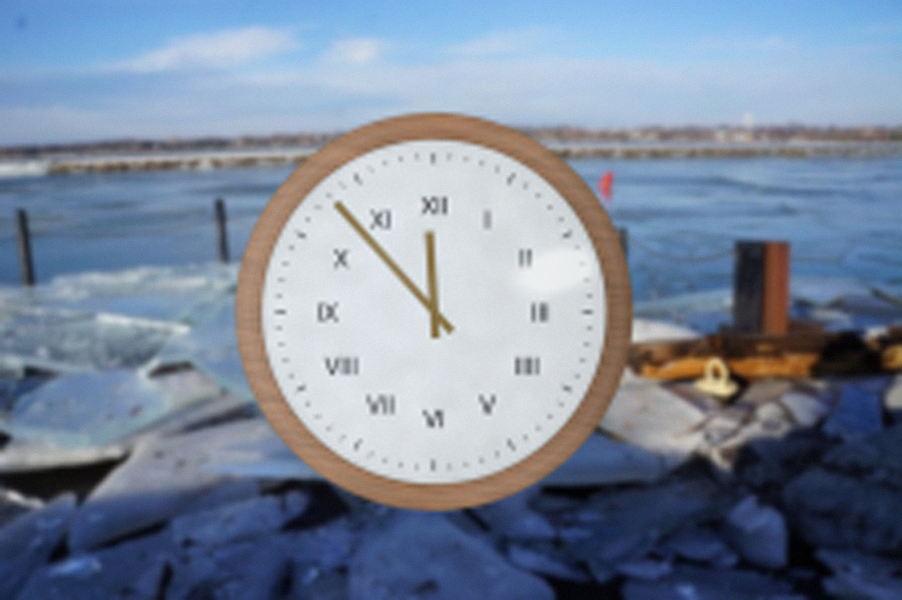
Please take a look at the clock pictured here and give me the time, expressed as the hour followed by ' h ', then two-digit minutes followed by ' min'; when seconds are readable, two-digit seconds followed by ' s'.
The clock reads 11 h 53 min
